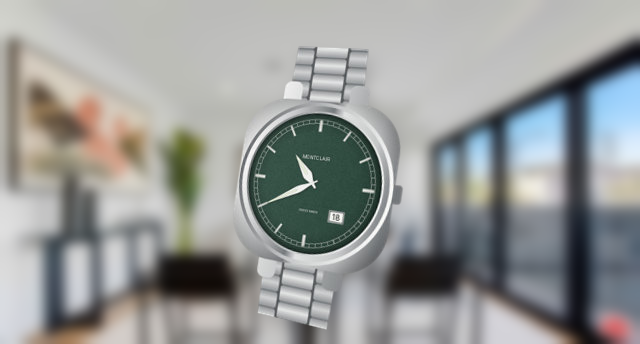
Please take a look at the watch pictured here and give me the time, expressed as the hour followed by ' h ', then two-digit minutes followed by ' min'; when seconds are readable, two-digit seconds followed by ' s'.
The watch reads 10 h 40 min
